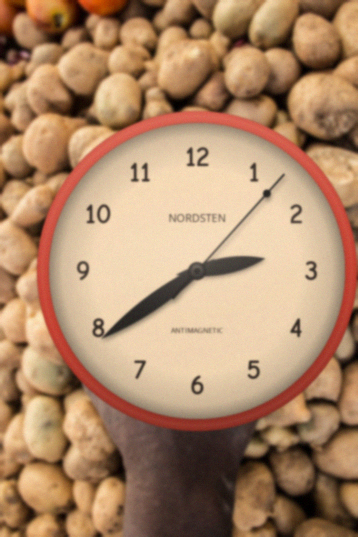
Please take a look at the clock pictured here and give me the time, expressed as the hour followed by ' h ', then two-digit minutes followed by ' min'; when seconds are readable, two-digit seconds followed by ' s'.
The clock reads 2 h 39 min 07 s
